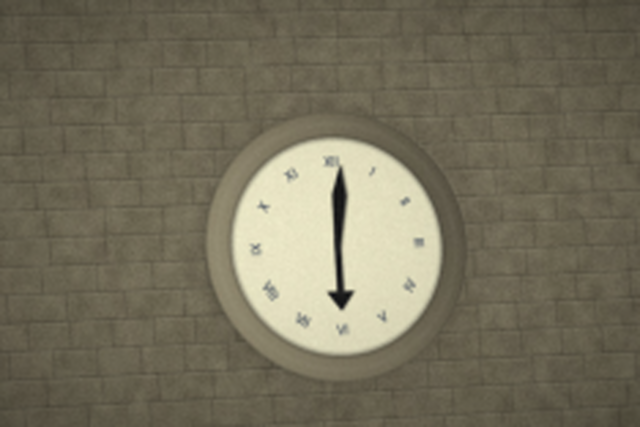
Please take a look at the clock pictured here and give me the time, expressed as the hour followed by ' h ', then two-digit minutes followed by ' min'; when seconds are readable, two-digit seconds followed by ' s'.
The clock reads 6 h 01 min
